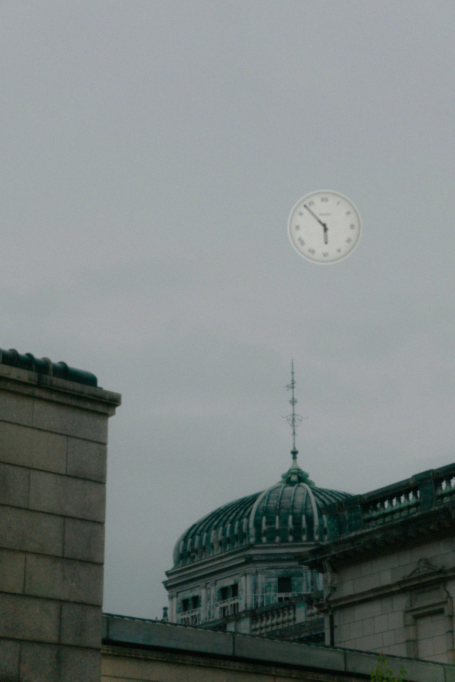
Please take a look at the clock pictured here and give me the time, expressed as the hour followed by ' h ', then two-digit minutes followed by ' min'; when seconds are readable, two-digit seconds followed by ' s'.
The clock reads 5 h 53 min
